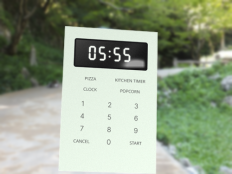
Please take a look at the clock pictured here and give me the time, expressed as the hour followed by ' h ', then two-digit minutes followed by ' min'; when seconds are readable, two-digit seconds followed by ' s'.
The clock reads 5 h 55 min
